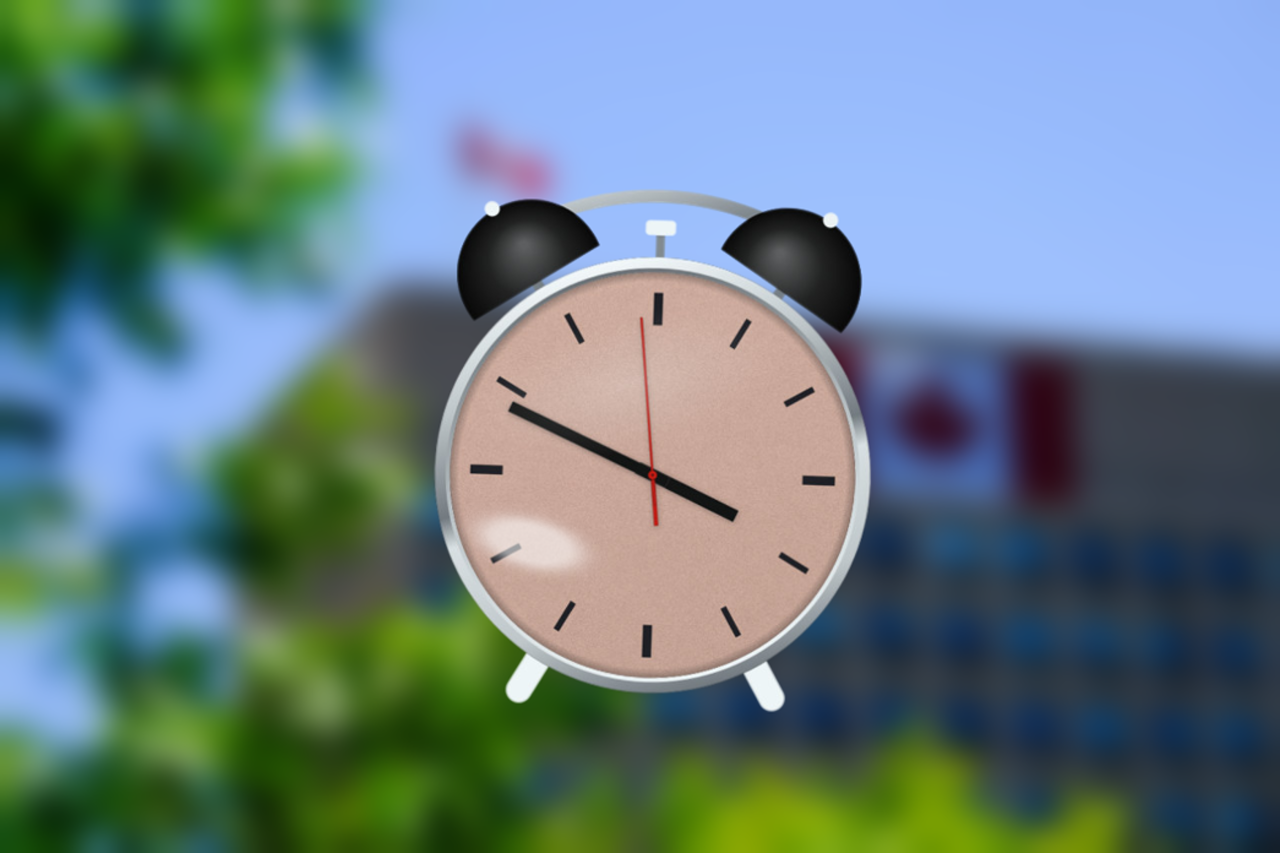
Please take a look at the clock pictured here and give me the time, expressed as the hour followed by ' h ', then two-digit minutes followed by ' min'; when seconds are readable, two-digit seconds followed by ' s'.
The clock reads 3 h 48 min 59 s
